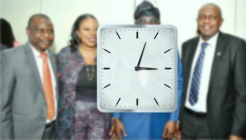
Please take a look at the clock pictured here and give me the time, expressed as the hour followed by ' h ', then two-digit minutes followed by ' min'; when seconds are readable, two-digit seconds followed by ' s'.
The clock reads 3 h 03 min
